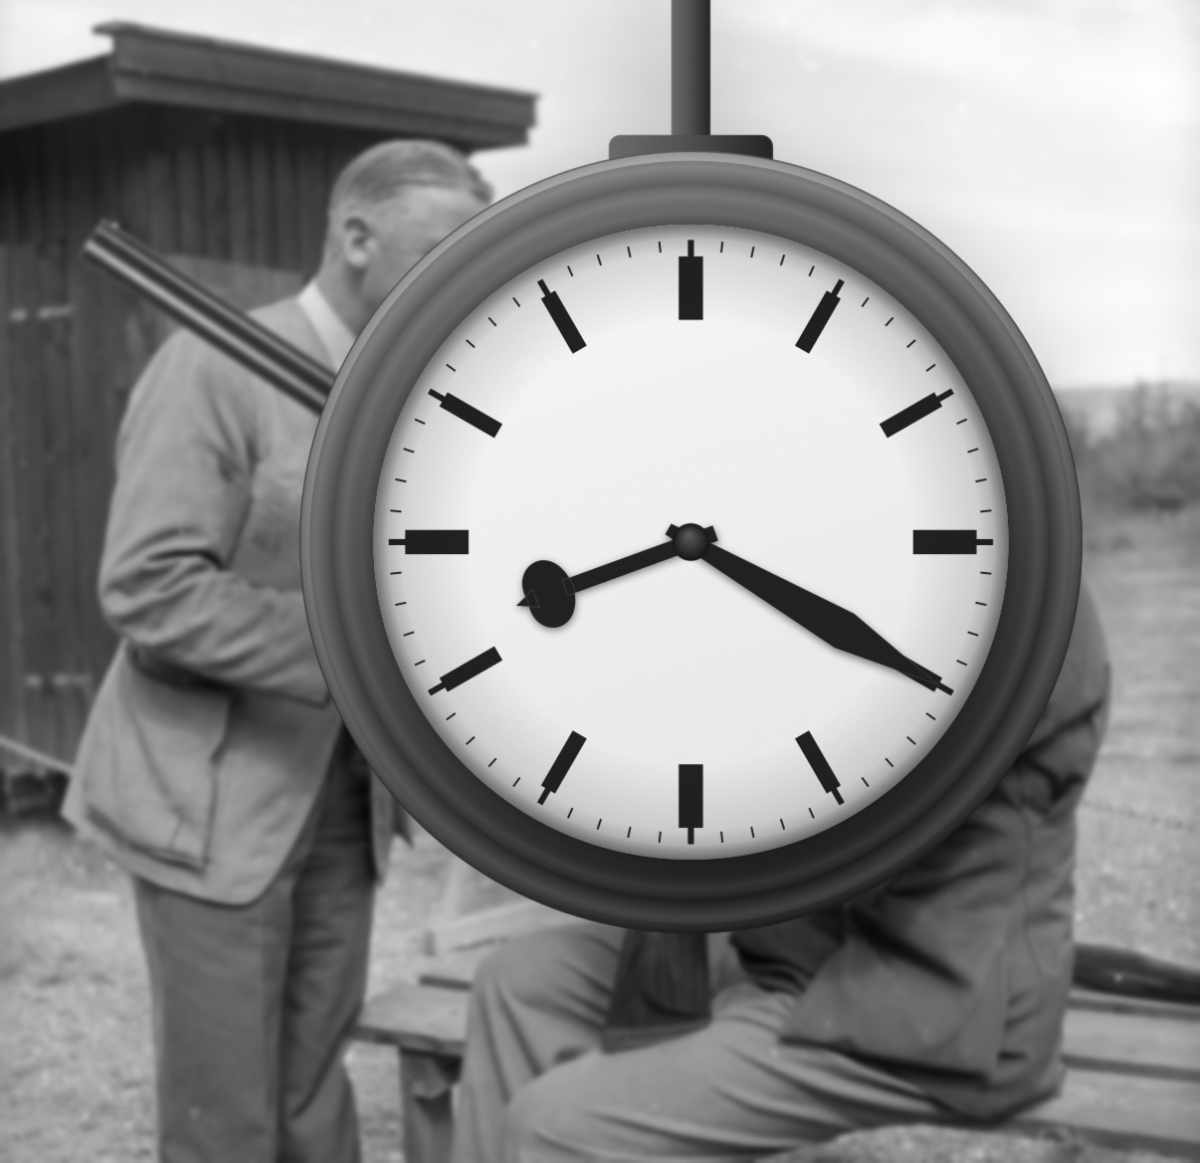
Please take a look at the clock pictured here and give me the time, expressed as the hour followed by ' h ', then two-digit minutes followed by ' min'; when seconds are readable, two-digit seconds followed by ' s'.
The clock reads 8 h 20 min
